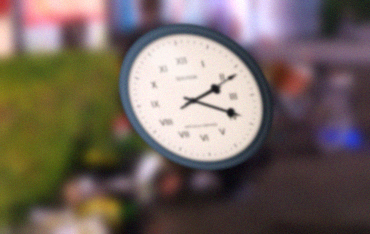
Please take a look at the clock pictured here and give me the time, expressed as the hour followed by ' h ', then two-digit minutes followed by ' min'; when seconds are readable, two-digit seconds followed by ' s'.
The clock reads 2 h 19 min 11 s
